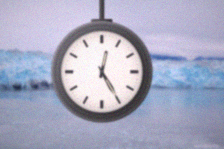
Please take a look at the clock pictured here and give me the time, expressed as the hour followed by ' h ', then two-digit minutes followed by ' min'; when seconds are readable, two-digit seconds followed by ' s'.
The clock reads 12 h 25 min
